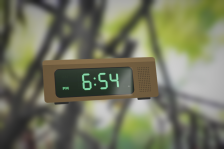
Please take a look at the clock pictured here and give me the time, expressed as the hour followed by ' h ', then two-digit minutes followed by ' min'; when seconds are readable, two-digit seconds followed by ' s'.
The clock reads 6 h 54 min
